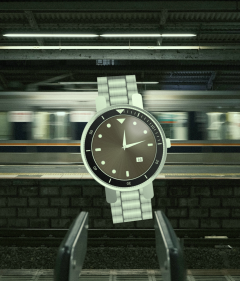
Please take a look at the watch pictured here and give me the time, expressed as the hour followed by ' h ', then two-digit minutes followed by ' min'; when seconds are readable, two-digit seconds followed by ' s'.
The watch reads 12 h 13 min
